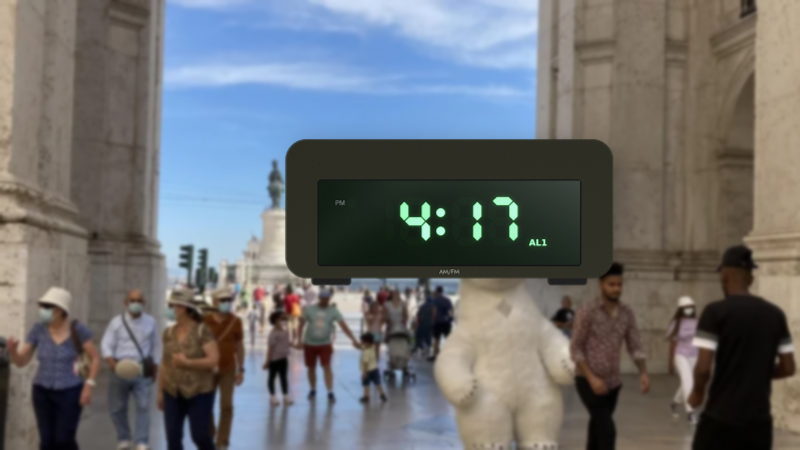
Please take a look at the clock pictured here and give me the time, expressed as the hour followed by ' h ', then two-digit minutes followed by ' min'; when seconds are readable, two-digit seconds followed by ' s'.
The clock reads 4 h 17 min
